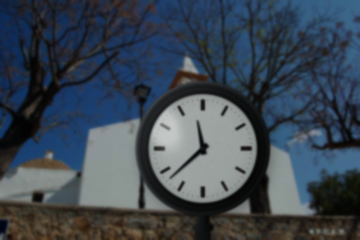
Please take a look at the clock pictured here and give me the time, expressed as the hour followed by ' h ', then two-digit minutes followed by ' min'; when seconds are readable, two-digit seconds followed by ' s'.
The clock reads 11 h 38 min
